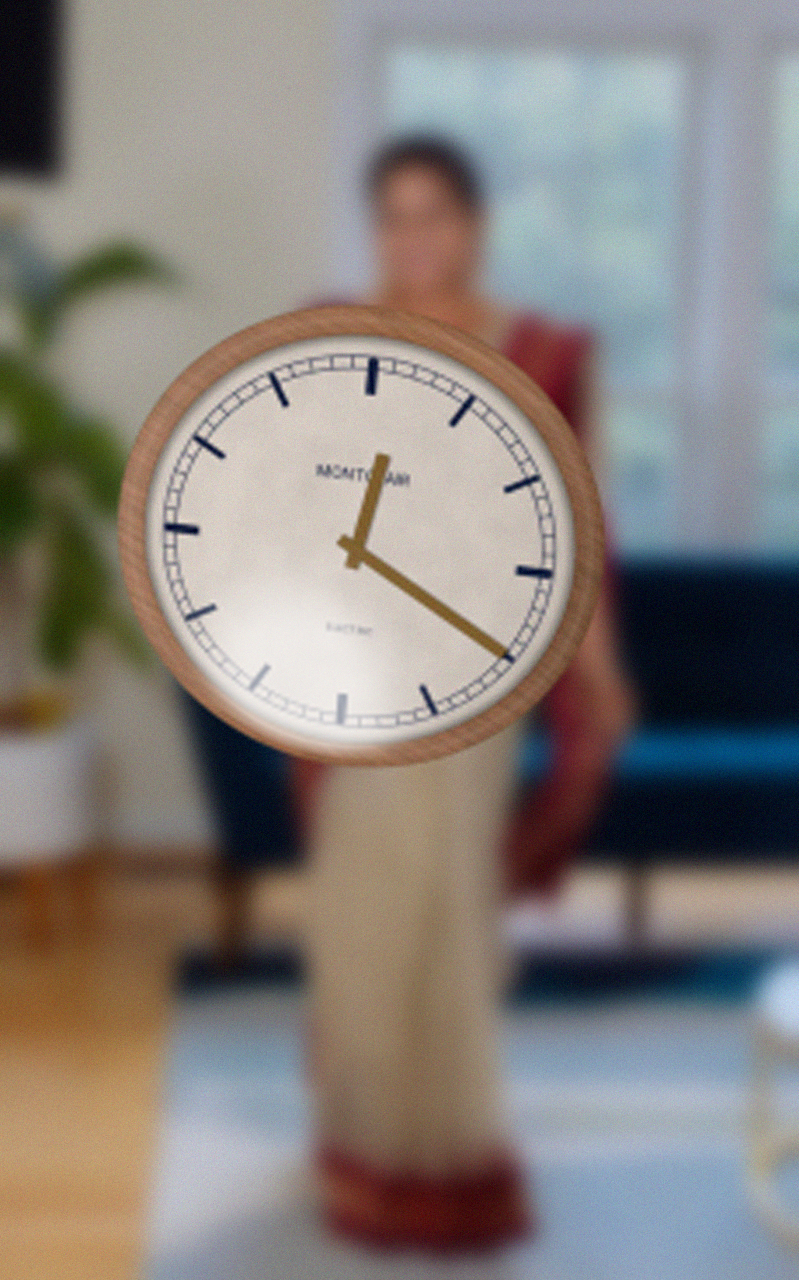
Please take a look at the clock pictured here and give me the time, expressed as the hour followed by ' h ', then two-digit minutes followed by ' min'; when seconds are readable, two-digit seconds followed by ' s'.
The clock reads 12 h 20 min
